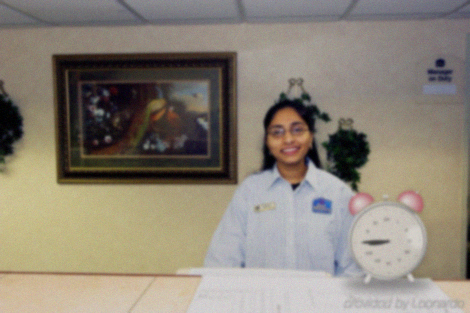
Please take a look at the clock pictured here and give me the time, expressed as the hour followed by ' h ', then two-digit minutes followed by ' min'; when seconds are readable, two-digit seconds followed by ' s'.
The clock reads 8 h 45 min
